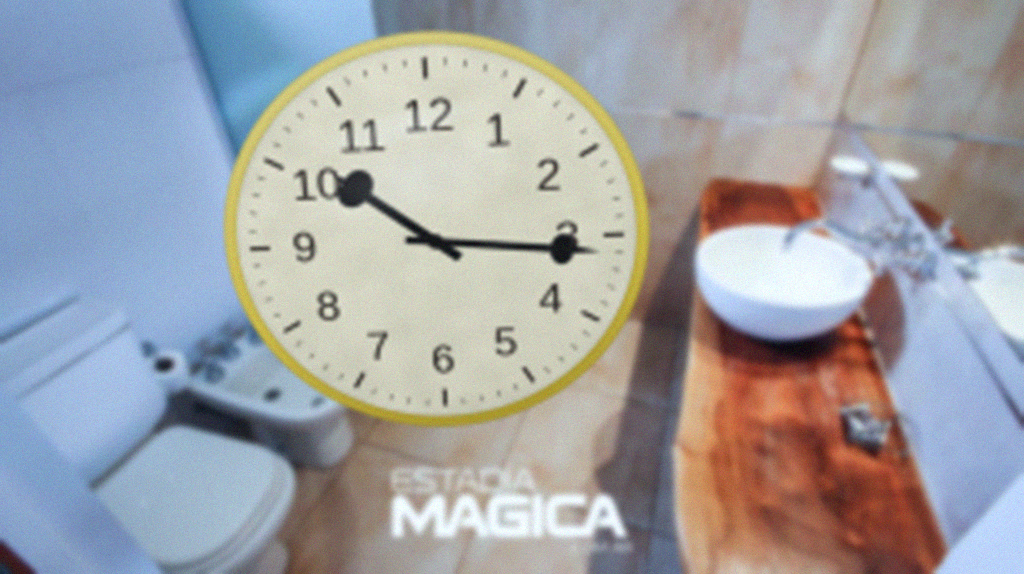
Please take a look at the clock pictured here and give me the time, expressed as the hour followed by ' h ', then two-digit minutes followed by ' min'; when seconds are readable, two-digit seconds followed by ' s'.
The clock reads 10 h 16 min
